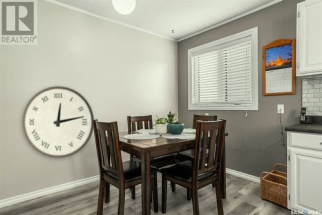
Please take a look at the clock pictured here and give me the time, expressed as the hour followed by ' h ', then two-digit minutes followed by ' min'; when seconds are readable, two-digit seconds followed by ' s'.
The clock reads 12 h 13 min
